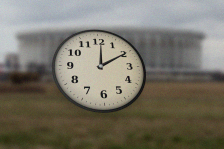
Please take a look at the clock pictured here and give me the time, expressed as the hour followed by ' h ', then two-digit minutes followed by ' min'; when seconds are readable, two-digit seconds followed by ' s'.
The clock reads 12 h 10 min
